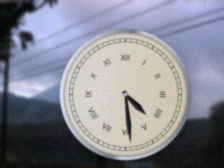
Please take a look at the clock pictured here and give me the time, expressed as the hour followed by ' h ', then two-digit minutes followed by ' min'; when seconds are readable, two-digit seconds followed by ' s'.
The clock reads 4 h 29 min
